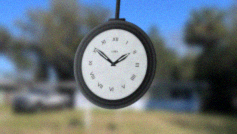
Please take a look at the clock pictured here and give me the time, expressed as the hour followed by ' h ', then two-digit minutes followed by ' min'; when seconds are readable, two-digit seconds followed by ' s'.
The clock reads 1 h 51 min
